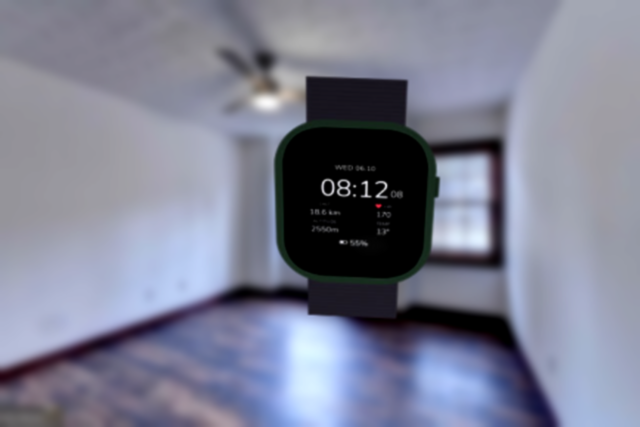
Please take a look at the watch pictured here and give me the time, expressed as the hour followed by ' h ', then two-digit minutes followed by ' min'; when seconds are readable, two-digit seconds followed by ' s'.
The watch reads 8 h 12 min
